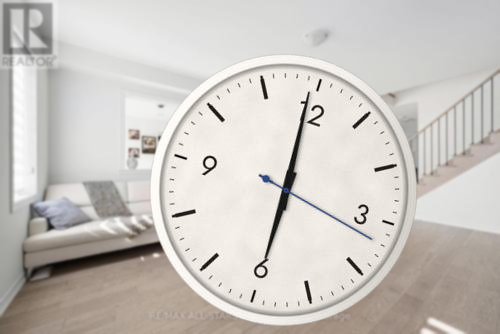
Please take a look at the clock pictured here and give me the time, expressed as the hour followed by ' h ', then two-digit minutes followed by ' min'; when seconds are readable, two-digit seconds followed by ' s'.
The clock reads 5 h 59 min 17 s
